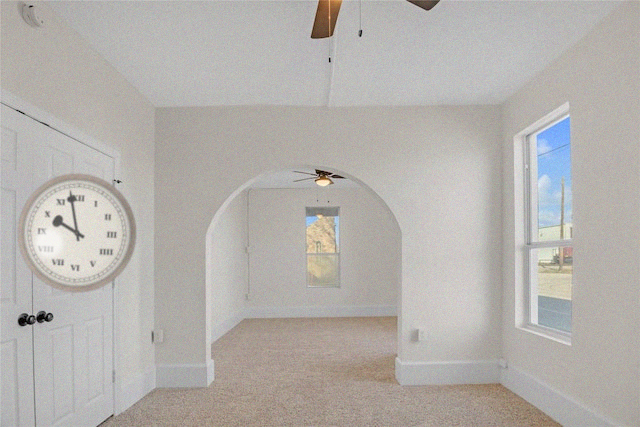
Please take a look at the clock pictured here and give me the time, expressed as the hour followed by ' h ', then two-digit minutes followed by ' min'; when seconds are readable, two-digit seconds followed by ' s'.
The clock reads 9 h 58 min
